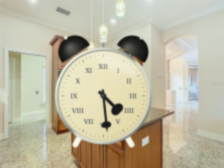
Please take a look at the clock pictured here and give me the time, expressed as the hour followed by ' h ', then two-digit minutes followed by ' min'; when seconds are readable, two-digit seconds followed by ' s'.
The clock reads 4 h 29 min
